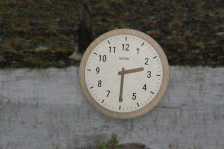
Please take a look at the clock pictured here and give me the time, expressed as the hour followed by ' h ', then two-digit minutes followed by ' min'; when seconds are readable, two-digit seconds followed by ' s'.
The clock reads 2 h 30 min
